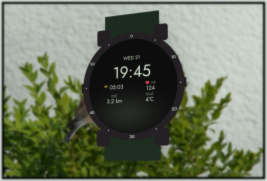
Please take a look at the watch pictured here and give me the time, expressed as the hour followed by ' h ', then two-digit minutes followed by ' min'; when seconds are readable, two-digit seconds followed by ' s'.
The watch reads 19 h 45 min
